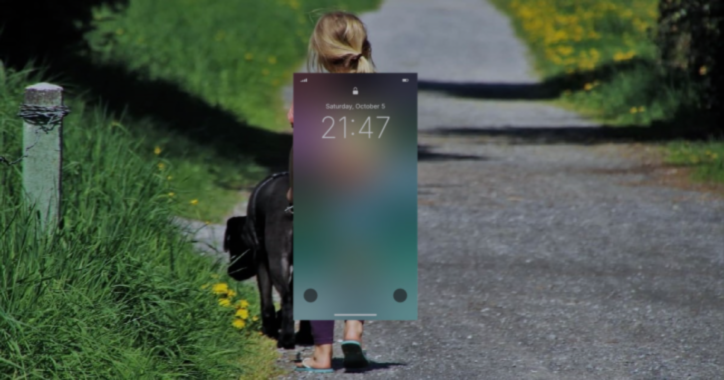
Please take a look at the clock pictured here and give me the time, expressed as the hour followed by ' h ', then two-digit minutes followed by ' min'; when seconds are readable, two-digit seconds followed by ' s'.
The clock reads 21 h 47 min
